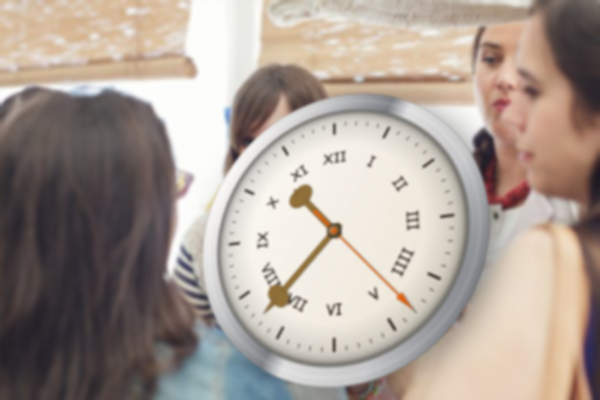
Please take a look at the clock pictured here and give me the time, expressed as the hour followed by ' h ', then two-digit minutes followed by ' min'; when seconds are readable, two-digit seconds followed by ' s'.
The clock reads 10 h 37 min 23 s
